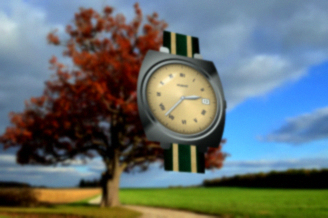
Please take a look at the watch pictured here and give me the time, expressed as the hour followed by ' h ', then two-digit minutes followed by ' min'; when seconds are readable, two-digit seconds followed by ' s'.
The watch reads 2 h 37 min
